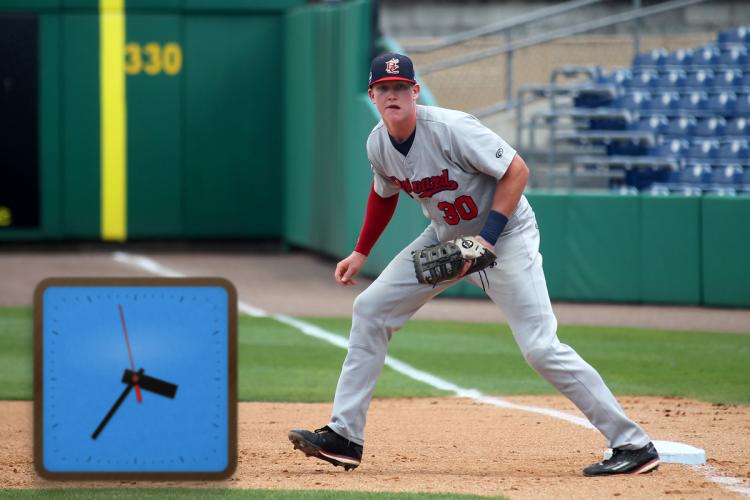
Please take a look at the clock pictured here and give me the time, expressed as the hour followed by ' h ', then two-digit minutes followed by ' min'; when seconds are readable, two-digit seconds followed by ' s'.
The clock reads 3 h 35 min 58 s
